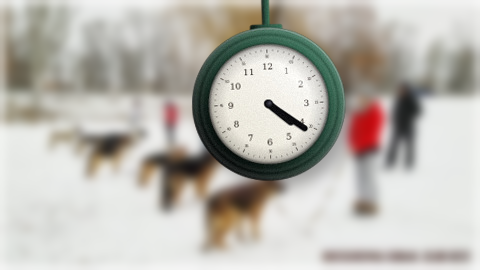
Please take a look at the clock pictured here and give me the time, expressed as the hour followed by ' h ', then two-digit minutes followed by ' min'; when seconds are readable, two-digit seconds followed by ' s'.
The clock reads 4 h 21 min
